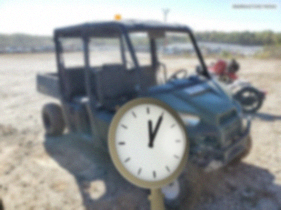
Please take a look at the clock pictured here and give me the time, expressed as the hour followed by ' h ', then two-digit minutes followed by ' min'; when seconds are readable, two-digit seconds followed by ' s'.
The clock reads 12 h 05 min
